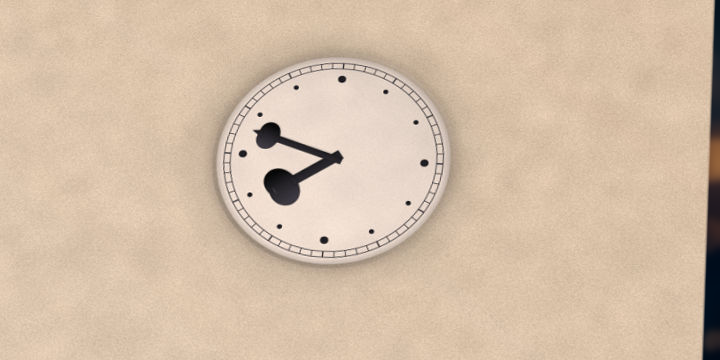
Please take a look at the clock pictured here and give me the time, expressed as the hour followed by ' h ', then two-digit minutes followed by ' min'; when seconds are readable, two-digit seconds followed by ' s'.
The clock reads 7 h 48 min
